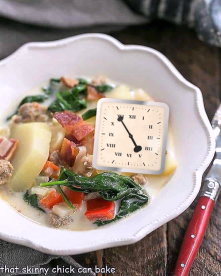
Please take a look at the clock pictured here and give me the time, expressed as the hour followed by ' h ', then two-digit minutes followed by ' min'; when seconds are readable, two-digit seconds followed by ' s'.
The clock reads 4 h 54 min
